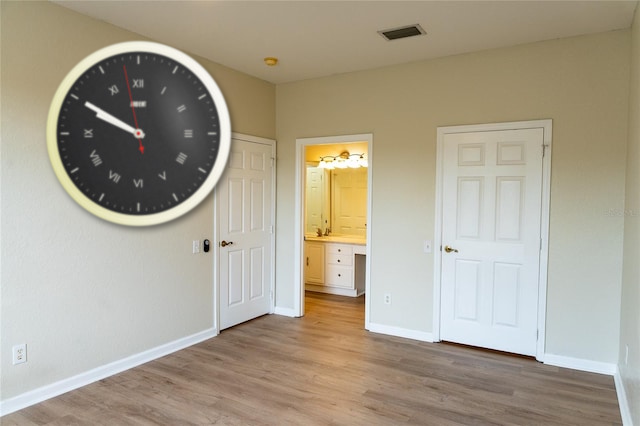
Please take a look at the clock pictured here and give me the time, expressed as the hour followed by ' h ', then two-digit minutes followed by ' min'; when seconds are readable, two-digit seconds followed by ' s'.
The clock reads 9 h 49 min 58 s
